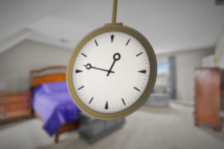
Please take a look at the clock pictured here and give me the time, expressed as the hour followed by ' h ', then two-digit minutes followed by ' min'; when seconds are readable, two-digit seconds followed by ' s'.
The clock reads 12 h 47 min
